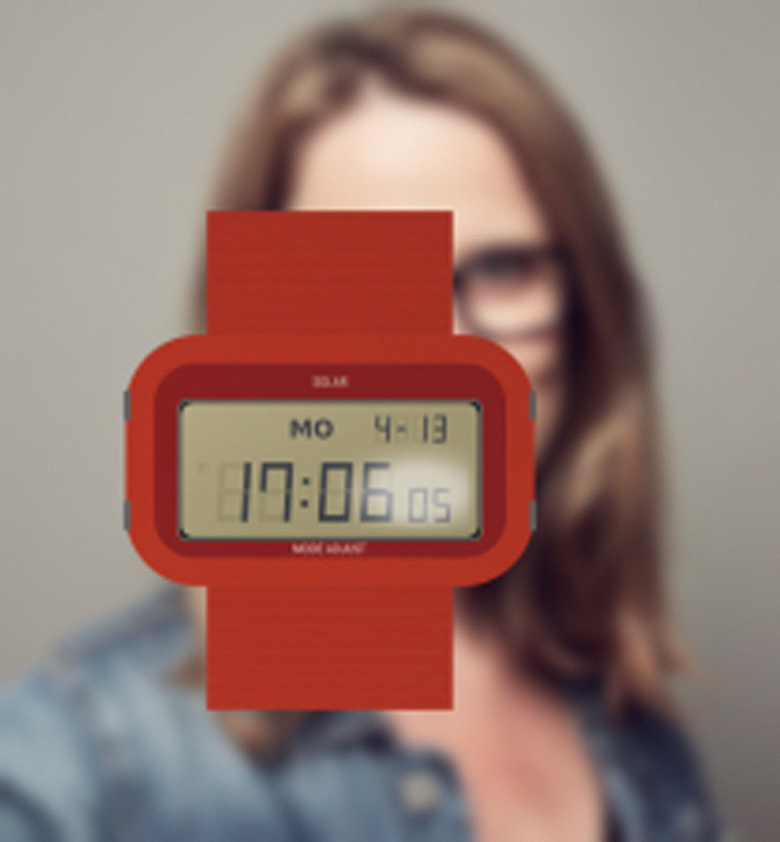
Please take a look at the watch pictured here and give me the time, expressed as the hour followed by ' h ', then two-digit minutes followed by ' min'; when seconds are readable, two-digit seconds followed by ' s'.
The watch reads 17 h 06 min 05 s
